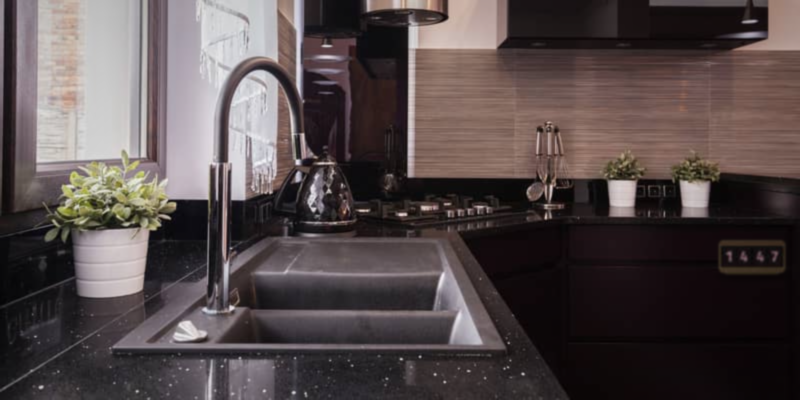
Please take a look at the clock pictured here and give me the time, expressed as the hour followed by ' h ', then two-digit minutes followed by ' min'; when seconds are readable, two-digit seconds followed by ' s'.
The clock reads 14 h 47 min
